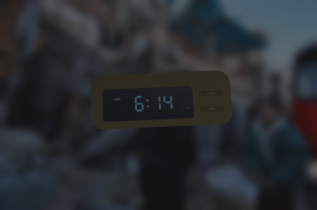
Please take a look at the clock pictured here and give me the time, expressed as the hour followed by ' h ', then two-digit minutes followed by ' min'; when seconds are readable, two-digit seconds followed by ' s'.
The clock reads 6 h 14 min
